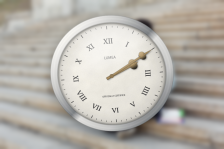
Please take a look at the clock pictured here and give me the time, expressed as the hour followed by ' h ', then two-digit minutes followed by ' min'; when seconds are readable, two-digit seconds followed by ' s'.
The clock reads 2 h 10 min
